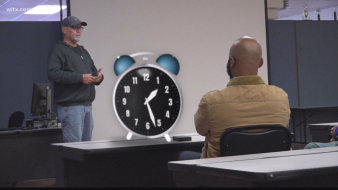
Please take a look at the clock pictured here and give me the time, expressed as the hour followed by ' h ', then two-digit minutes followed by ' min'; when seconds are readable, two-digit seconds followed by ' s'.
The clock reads 1 h 27 min
